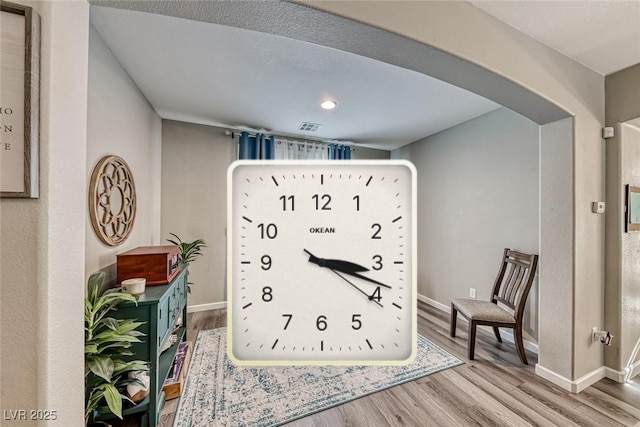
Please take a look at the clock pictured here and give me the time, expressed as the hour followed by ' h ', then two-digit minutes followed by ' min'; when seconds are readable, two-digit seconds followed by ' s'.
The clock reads 3 h 18 min 21 s
